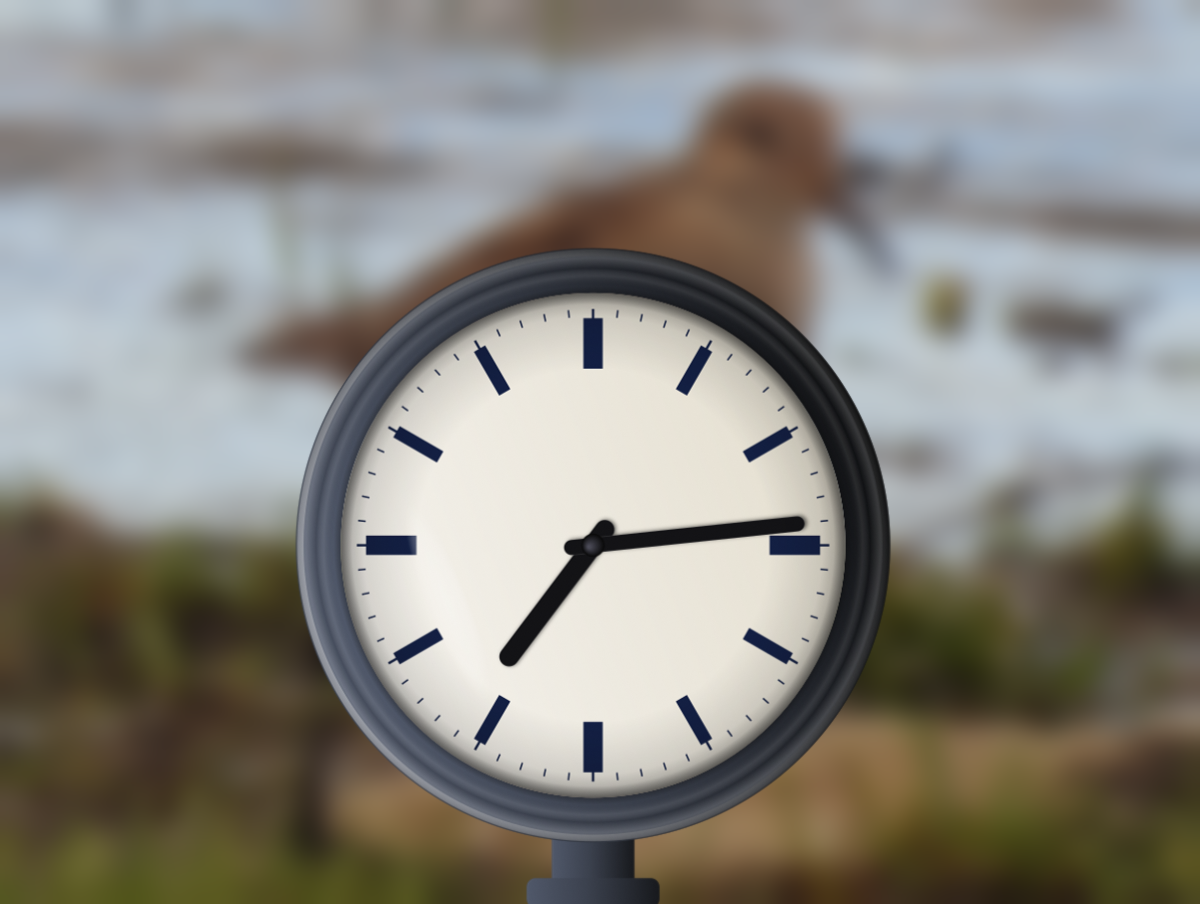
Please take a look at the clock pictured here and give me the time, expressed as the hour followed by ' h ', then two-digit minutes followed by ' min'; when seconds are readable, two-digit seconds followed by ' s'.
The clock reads 7 h 14 min
